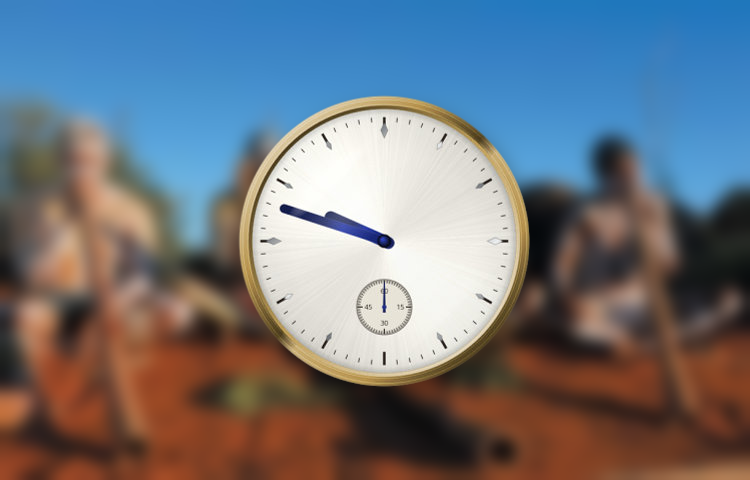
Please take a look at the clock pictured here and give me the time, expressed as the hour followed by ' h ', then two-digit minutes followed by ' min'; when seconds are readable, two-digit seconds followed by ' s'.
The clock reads 9 h 48 min
